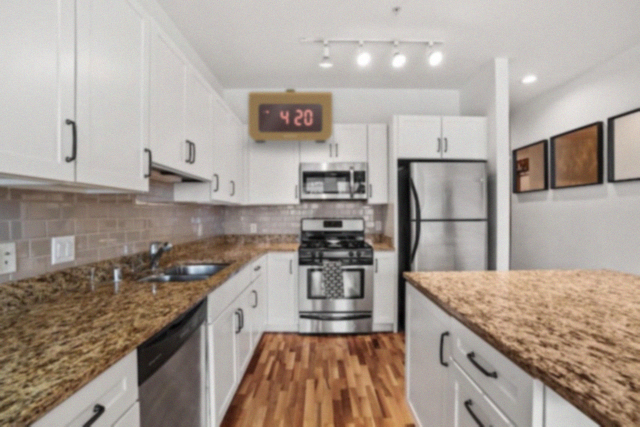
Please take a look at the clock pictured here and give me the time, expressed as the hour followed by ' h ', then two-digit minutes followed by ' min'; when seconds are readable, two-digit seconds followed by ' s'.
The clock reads 4 h 20 min
